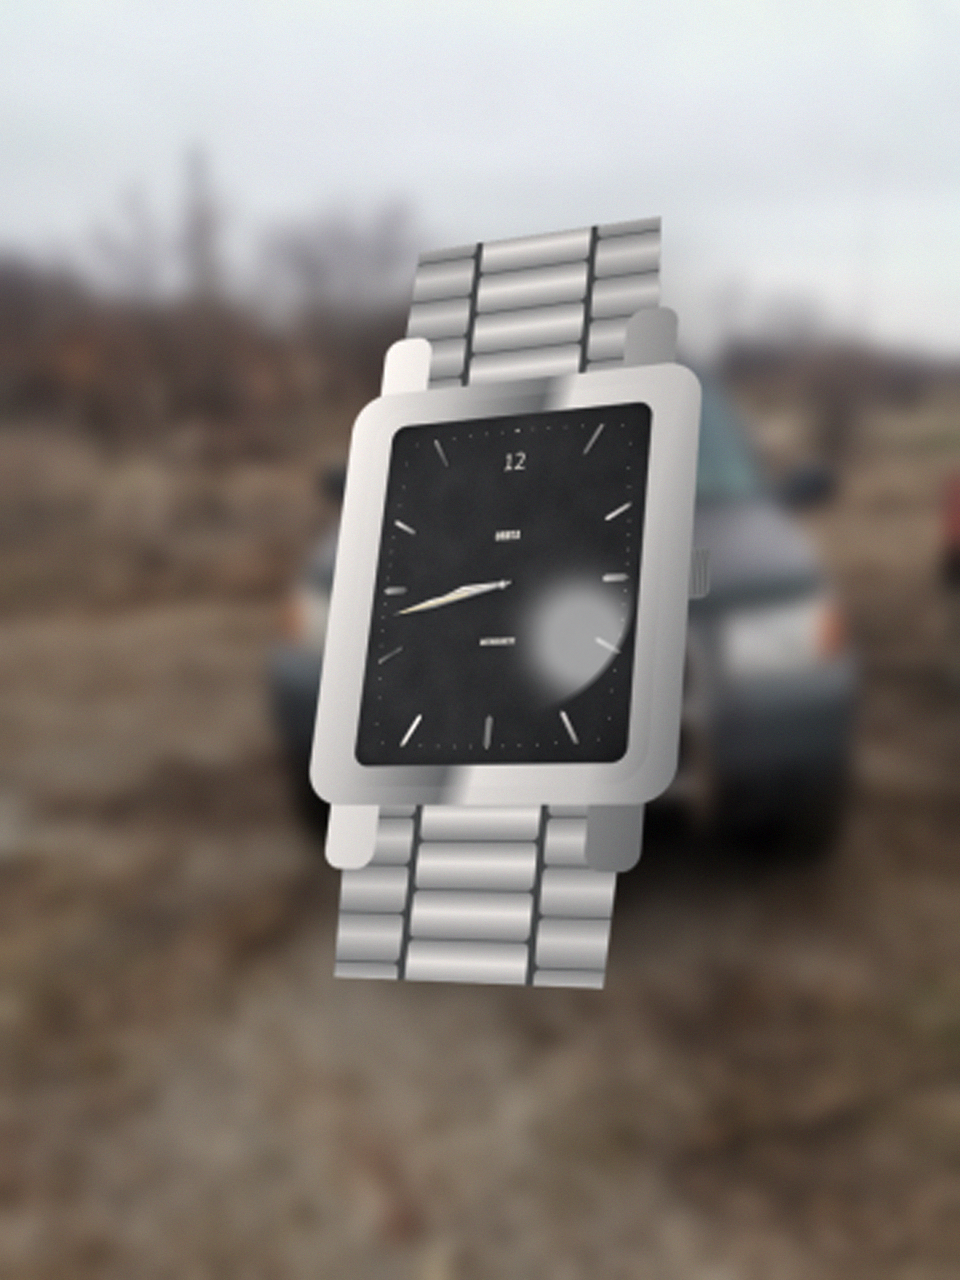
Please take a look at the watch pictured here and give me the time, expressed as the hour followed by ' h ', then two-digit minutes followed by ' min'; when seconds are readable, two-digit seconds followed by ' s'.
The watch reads 8 h 43 min
